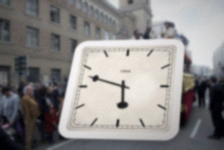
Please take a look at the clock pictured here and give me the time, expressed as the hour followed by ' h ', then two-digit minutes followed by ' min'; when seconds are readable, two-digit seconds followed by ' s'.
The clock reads 5 h 48 min
